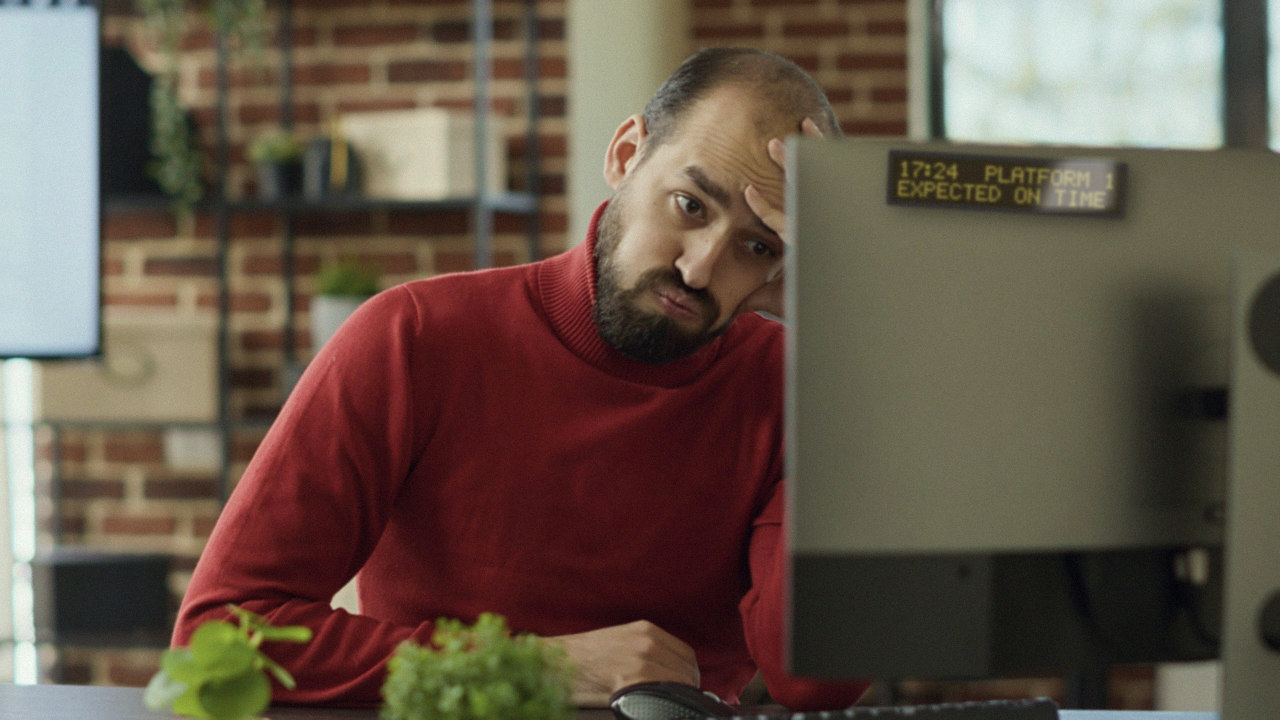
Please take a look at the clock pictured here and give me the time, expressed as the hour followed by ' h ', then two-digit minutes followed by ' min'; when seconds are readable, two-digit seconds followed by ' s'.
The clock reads 17 h 24 min
